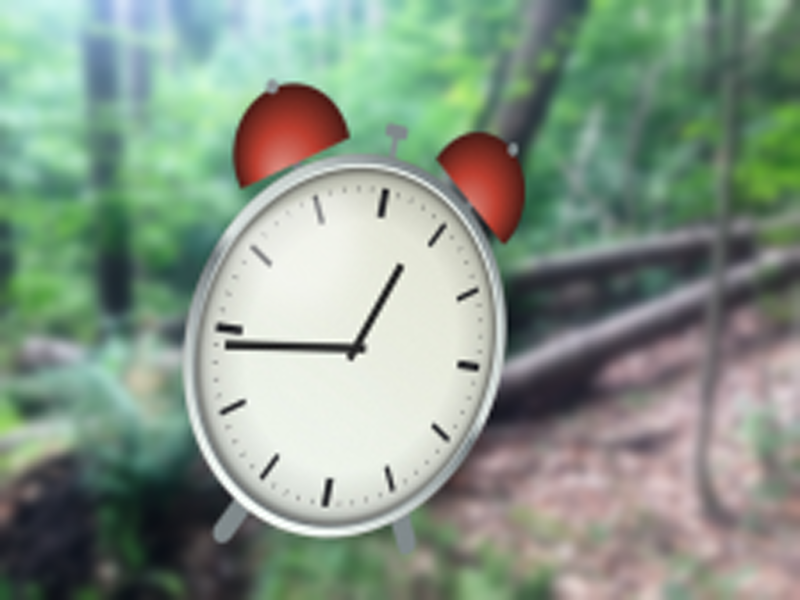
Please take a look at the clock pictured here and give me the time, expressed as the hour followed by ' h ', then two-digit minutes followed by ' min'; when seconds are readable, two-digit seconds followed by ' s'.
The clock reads 12 h 44 min
